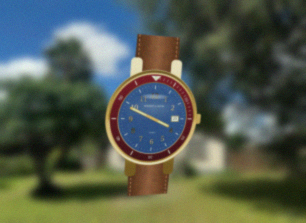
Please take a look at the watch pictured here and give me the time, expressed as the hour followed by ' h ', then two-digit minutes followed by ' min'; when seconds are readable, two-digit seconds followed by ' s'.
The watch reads 3 h 49 min
